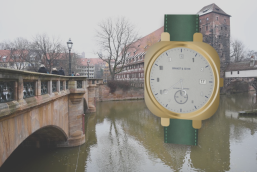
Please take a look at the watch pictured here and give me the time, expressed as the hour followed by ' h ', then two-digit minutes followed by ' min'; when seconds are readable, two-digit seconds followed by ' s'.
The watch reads 5 h 39 min
